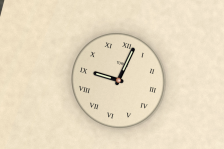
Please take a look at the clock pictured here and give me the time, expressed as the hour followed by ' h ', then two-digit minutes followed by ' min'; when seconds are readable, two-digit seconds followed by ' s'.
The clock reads 9 h 02 min
